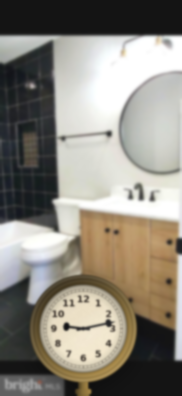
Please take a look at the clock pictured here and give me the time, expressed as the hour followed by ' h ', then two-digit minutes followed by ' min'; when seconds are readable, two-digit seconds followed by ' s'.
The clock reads 9 h 13 min
